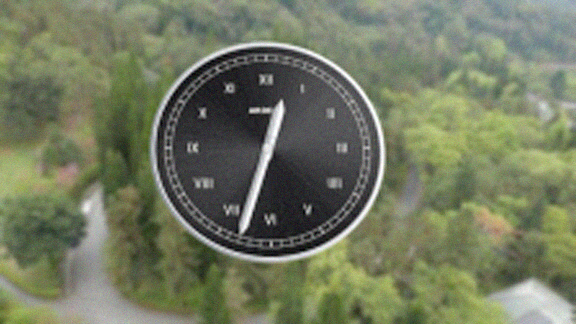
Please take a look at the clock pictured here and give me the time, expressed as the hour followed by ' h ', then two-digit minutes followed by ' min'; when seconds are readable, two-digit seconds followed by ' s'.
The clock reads 12 h 33 min
